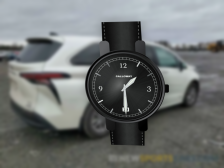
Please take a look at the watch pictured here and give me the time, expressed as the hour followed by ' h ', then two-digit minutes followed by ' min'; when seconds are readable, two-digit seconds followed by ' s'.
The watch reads 1 h 30 min
